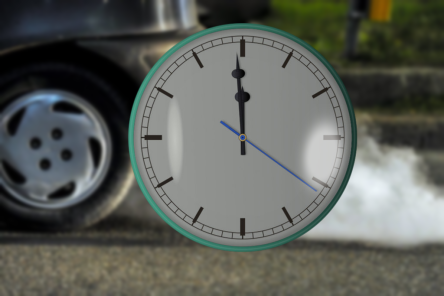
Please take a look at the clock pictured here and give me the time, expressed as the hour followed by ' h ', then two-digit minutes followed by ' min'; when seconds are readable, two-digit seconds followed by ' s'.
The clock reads 11 h 59 min 21 s
